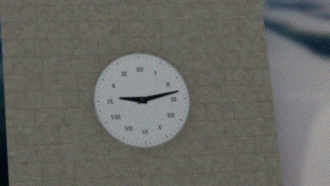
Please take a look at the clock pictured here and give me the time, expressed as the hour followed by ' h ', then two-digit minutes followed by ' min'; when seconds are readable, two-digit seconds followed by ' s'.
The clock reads 9 h 13 min
